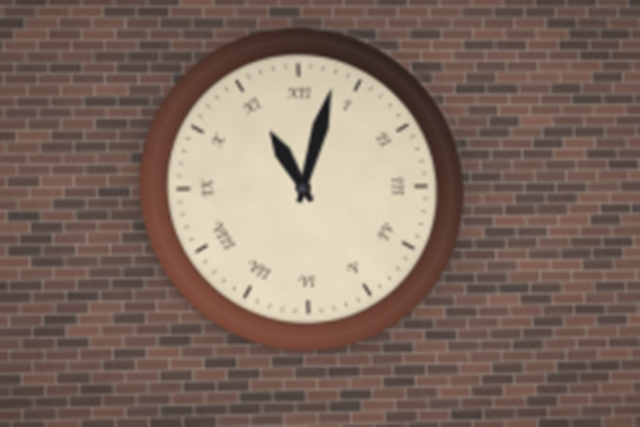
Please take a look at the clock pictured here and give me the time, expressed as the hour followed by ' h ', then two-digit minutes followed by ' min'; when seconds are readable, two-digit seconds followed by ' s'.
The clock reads 11 h 03 min
